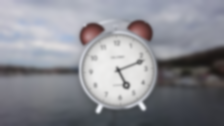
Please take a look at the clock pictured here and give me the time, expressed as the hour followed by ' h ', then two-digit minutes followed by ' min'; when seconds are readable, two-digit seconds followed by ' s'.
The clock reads 5 h 12 min
